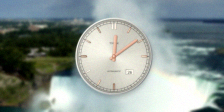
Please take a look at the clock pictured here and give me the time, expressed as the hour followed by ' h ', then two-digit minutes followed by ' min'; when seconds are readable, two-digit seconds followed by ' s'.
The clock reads 12 h 09 min
